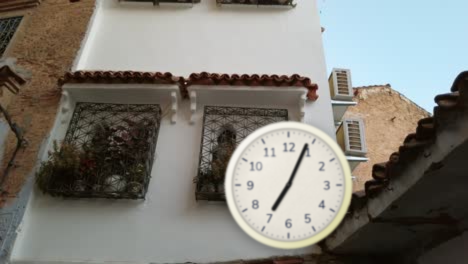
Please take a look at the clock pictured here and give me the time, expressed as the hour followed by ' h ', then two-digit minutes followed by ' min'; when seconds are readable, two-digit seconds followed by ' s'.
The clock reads 7 h 04 min
